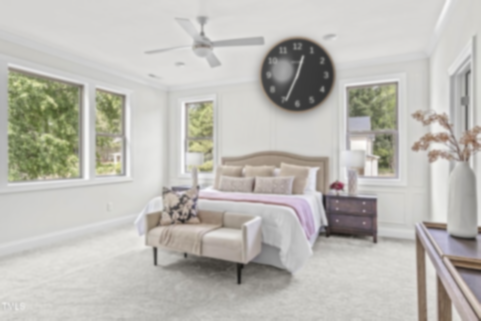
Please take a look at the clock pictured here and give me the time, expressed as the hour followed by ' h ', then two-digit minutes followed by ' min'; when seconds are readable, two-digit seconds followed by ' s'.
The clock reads 12 h 34 min
